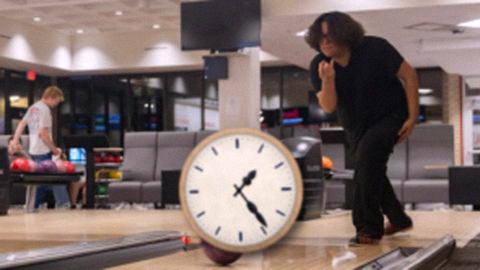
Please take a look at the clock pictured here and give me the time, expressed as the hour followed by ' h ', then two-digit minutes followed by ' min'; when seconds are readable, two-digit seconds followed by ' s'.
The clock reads 1 h 24 min
